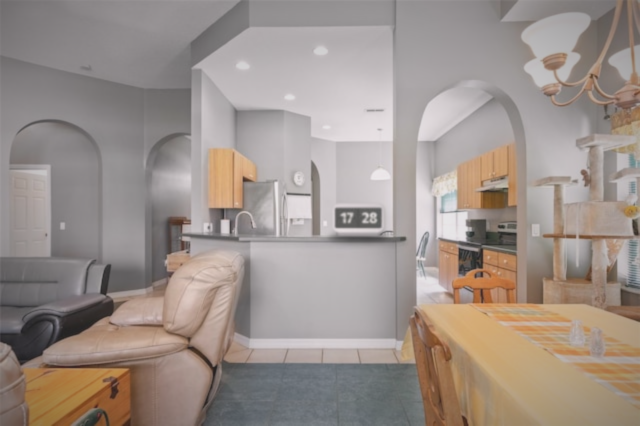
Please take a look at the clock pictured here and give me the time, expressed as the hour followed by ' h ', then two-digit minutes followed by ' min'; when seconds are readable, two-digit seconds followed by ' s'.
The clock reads 17 h 28 min
